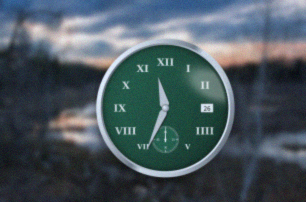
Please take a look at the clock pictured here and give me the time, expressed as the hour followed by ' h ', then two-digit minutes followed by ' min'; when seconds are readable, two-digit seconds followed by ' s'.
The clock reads 11 h 34 min
